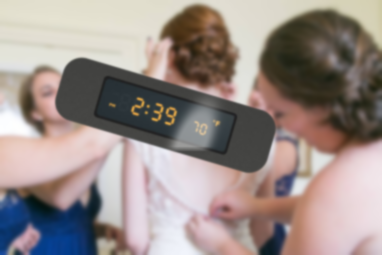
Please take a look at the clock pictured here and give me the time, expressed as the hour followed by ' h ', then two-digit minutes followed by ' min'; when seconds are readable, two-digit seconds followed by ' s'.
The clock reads 2 h 39 min
